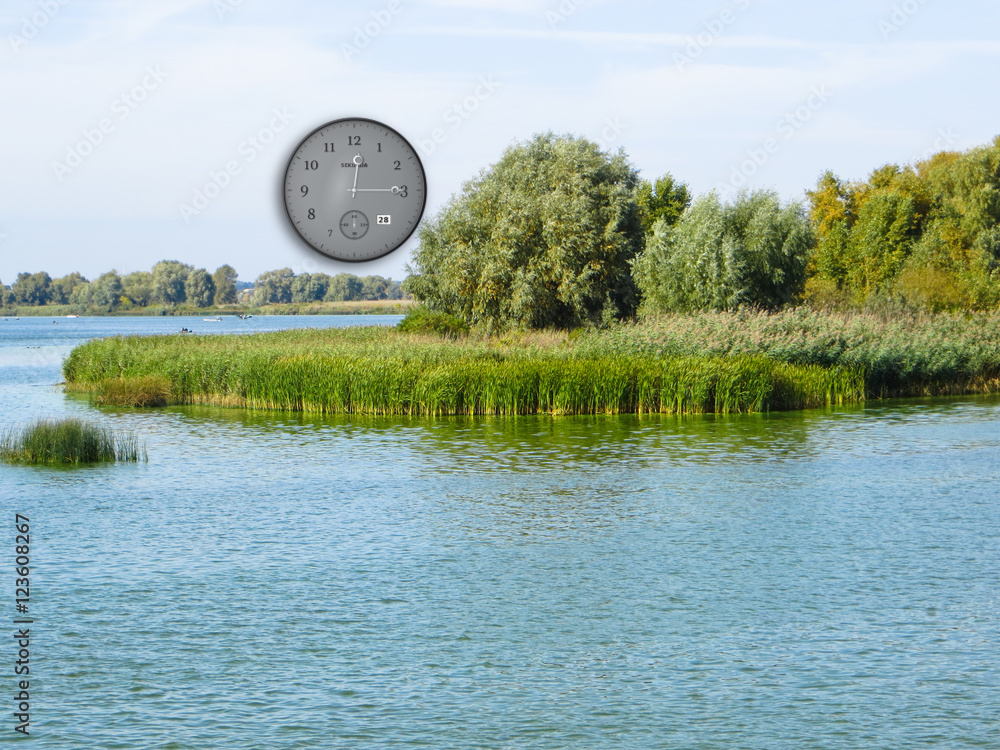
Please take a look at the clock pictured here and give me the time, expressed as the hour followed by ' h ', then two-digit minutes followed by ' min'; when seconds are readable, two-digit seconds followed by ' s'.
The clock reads 12 h 15 min
